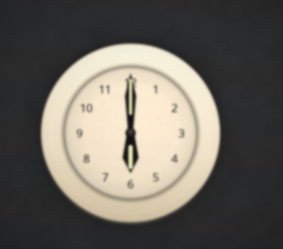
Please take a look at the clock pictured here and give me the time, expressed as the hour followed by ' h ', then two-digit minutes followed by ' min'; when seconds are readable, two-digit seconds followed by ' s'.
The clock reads 6 h 00 min
